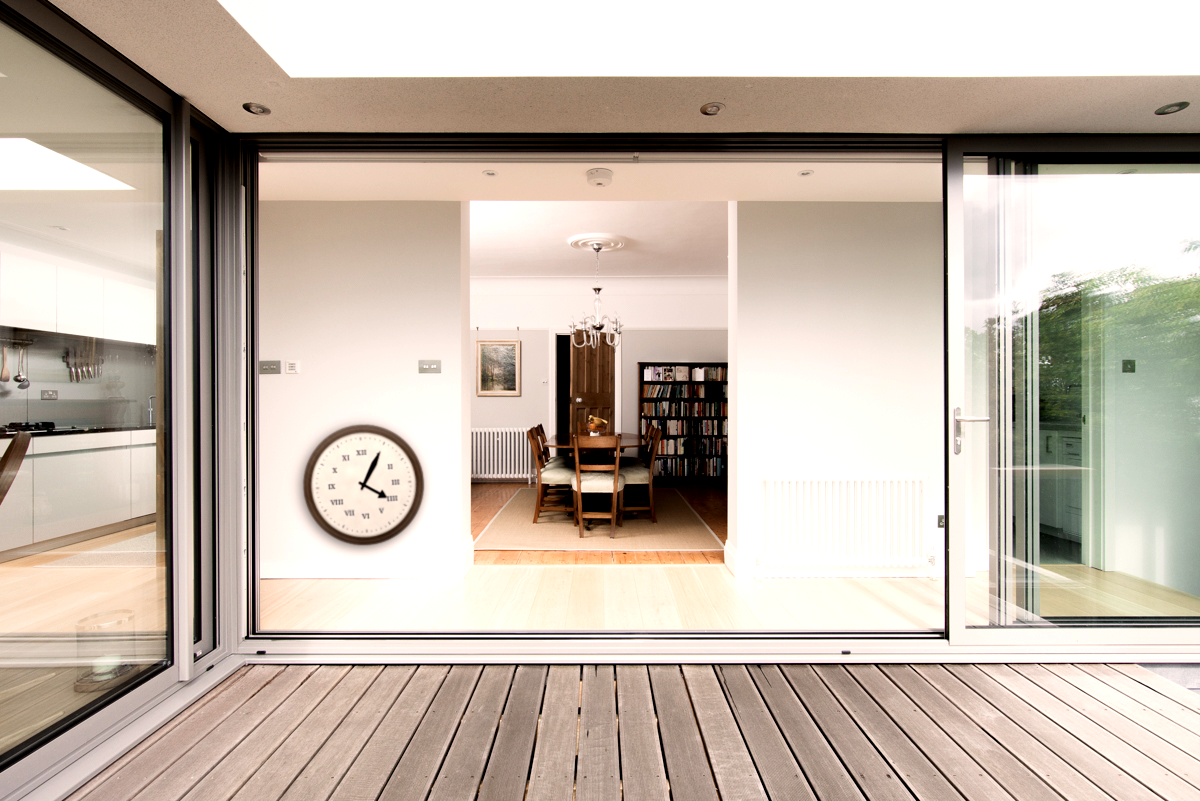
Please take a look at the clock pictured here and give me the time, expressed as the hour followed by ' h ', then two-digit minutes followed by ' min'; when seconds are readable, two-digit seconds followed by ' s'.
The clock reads 4 h 05 min
